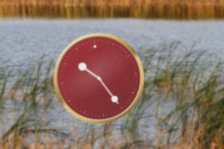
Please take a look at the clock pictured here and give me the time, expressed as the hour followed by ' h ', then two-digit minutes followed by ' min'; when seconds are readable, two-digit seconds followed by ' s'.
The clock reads 10 h 25 min
